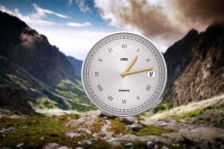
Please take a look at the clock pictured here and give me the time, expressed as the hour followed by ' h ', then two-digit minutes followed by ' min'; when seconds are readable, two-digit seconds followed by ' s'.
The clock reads 1 h 13 min
